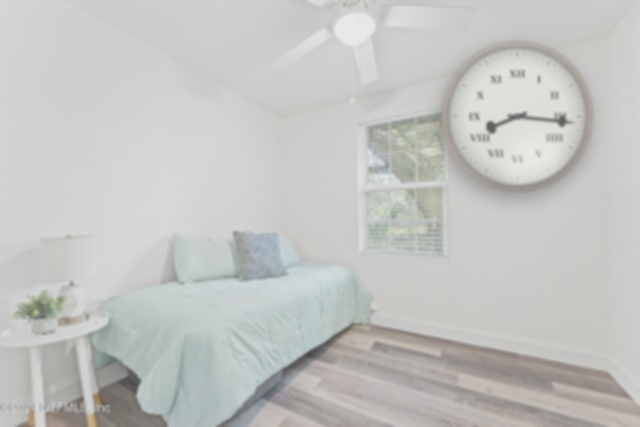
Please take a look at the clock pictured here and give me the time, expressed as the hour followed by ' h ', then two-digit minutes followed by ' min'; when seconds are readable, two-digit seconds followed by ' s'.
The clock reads 8 h 16 min
